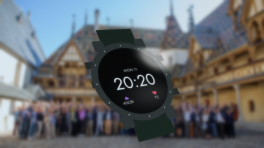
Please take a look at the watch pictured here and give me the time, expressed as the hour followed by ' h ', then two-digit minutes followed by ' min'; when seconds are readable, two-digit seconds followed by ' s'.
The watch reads 20 h 20 min
